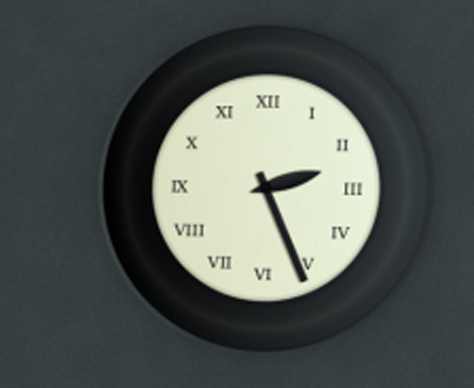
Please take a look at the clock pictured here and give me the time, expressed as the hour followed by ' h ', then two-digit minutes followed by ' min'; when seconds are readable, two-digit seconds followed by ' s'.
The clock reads 2 h 26 min
